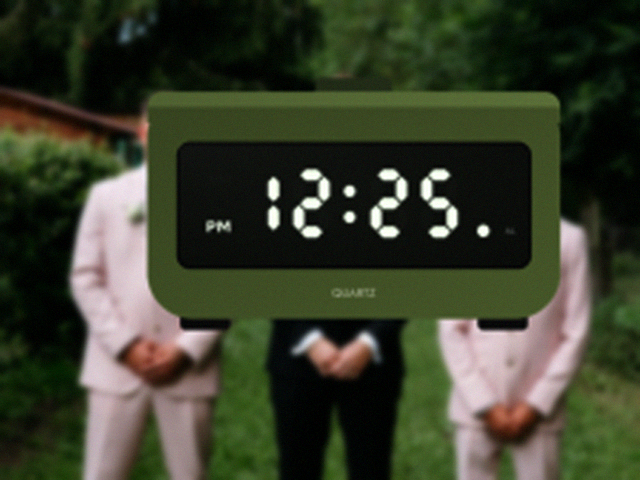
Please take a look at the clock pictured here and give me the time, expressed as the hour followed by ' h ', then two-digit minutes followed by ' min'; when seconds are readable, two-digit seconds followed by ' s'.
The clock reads 12 h 25 min
